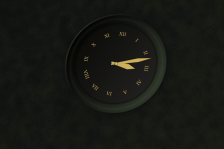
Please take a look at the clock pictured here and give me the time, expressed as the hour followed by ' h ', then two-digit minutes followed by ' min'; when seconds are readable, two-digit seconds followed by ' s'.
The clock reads 3 h 12 min
